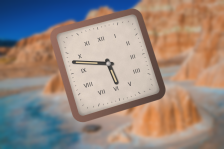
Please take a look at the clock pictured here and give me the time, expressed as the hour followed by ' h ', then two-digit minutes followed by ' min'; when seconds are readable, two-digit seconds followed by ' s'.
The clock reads 5 h 48 min
